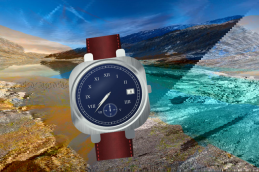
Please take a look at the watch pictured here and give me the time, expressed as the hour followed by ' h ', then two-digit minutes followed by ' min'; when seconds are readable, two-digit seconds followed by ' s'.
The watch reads 7 h 37 min
